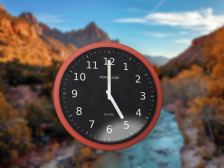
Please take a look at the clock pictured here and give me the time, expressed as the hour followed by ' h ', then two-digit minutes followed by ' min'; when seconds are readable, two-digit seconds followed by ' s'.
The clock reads 5 h 00 min
